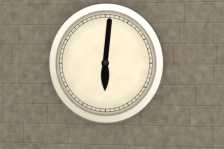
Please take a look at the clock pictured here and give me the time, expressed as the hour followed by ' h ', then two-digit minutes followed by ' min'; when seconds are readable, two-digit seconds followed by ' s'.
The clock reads 6 h 01 min
